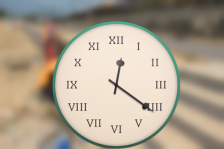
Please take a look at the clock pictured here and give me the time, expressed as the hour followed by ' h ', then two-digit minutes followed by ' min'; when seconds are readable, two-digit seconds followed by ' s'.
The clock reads 12 h 21 min
